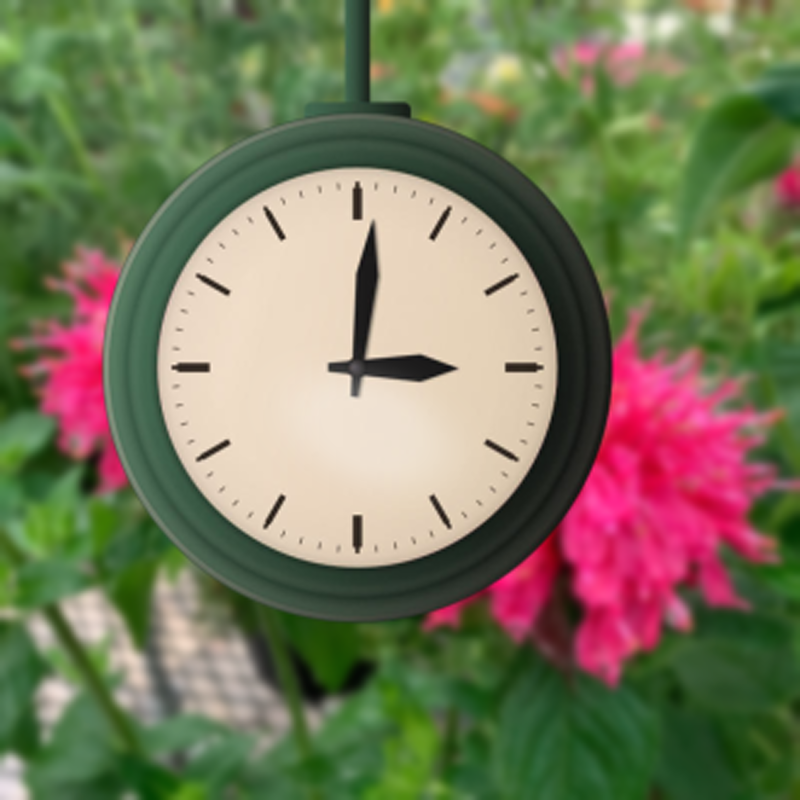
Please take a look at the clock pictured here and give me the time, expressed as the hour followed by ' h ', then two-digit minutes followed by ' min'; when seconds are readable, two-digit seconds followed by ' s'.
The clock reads 3 h 01 min
